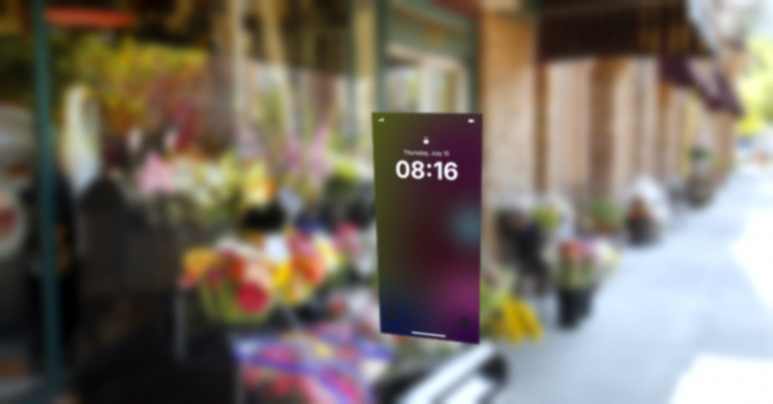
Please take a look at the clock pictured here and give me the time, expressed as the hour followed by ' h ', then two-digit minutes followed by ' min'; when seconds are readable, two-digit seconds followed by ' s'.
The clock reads 8 h 16 min
